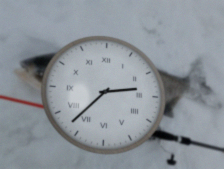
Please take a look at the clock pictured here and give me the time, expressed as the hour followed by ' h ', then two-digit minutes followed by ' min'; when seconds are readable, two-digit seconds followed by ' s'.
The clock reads 2 h 37 min
